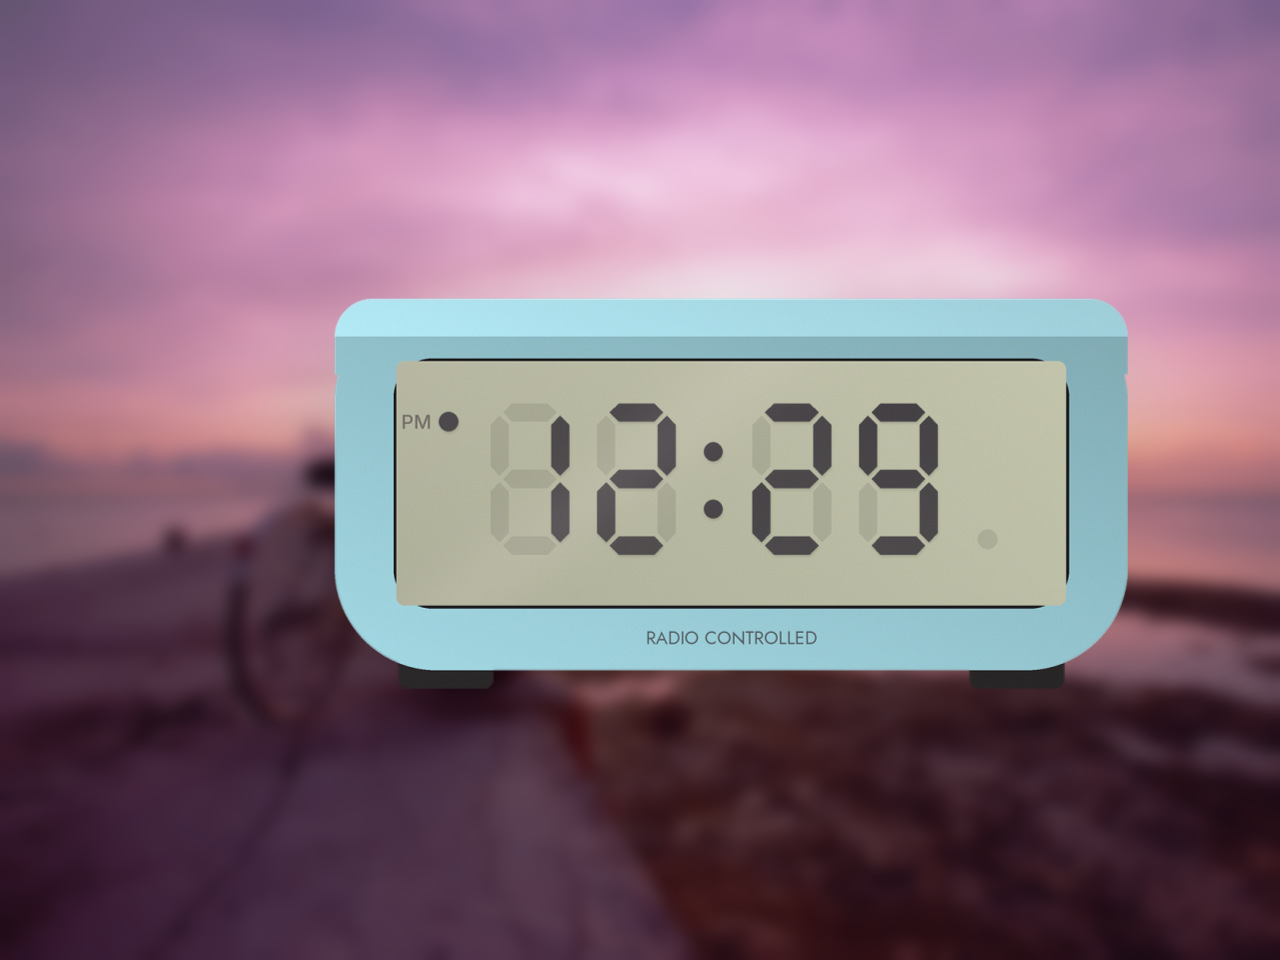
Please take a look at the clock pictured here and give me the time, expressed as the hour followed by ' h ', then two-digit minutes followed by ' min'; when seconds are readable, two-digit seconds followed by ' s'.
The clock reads 12 h 29 min
